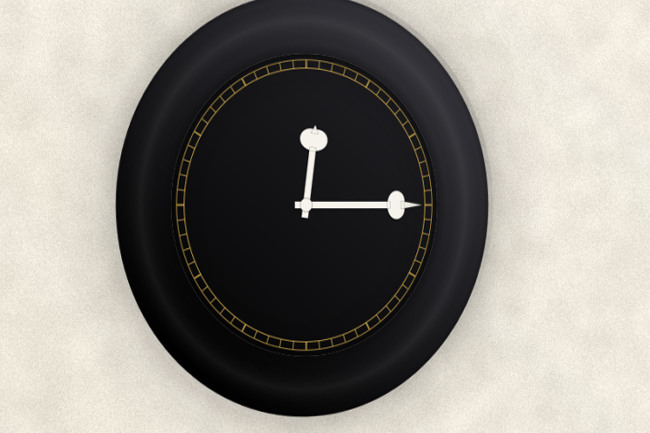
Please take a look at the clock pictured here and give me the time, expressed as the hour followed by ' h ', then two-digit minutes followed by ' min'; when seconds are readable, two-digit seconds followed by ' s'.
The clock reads 12 h 15 min
